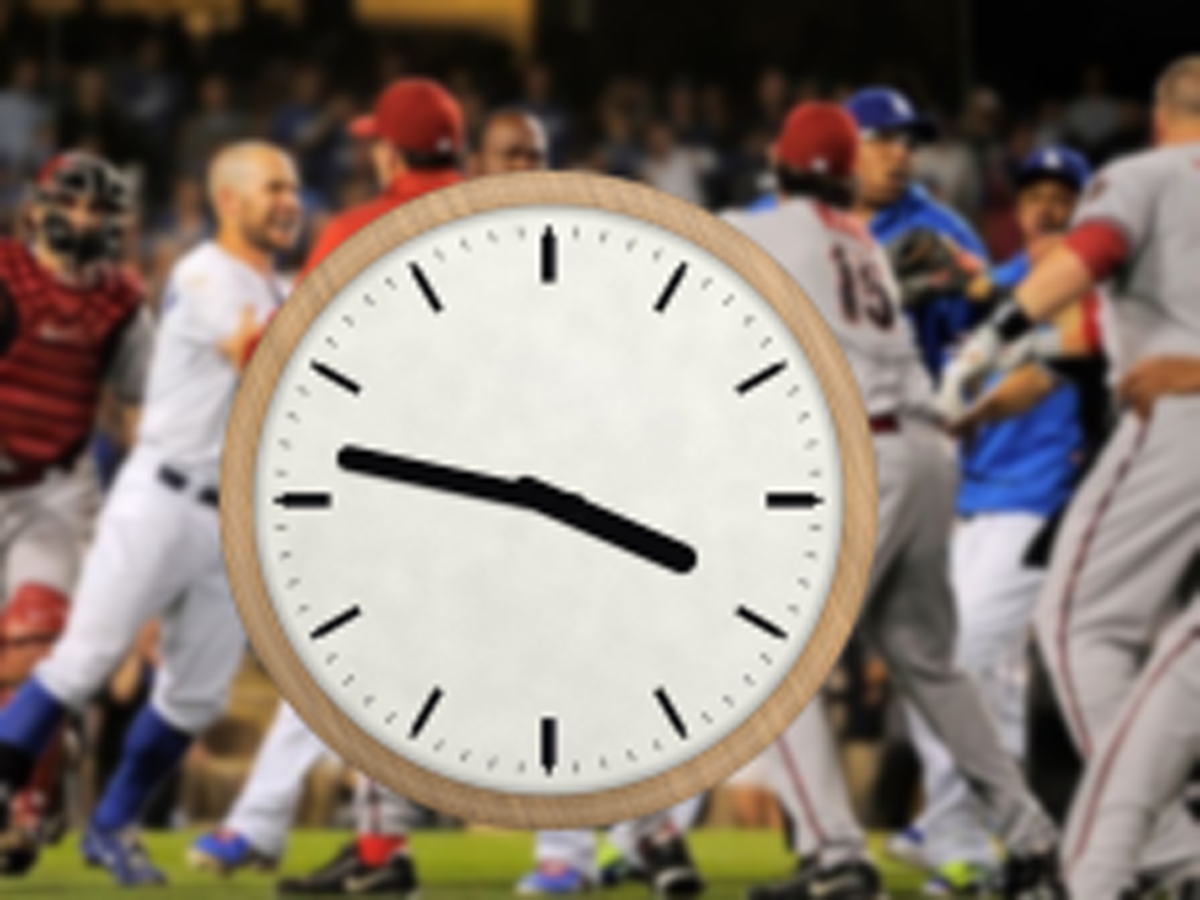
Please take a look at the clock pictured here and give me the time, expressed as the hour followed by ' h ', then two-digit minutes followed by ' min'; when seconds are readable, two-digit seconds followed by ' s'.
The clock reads 3 h 47 min
